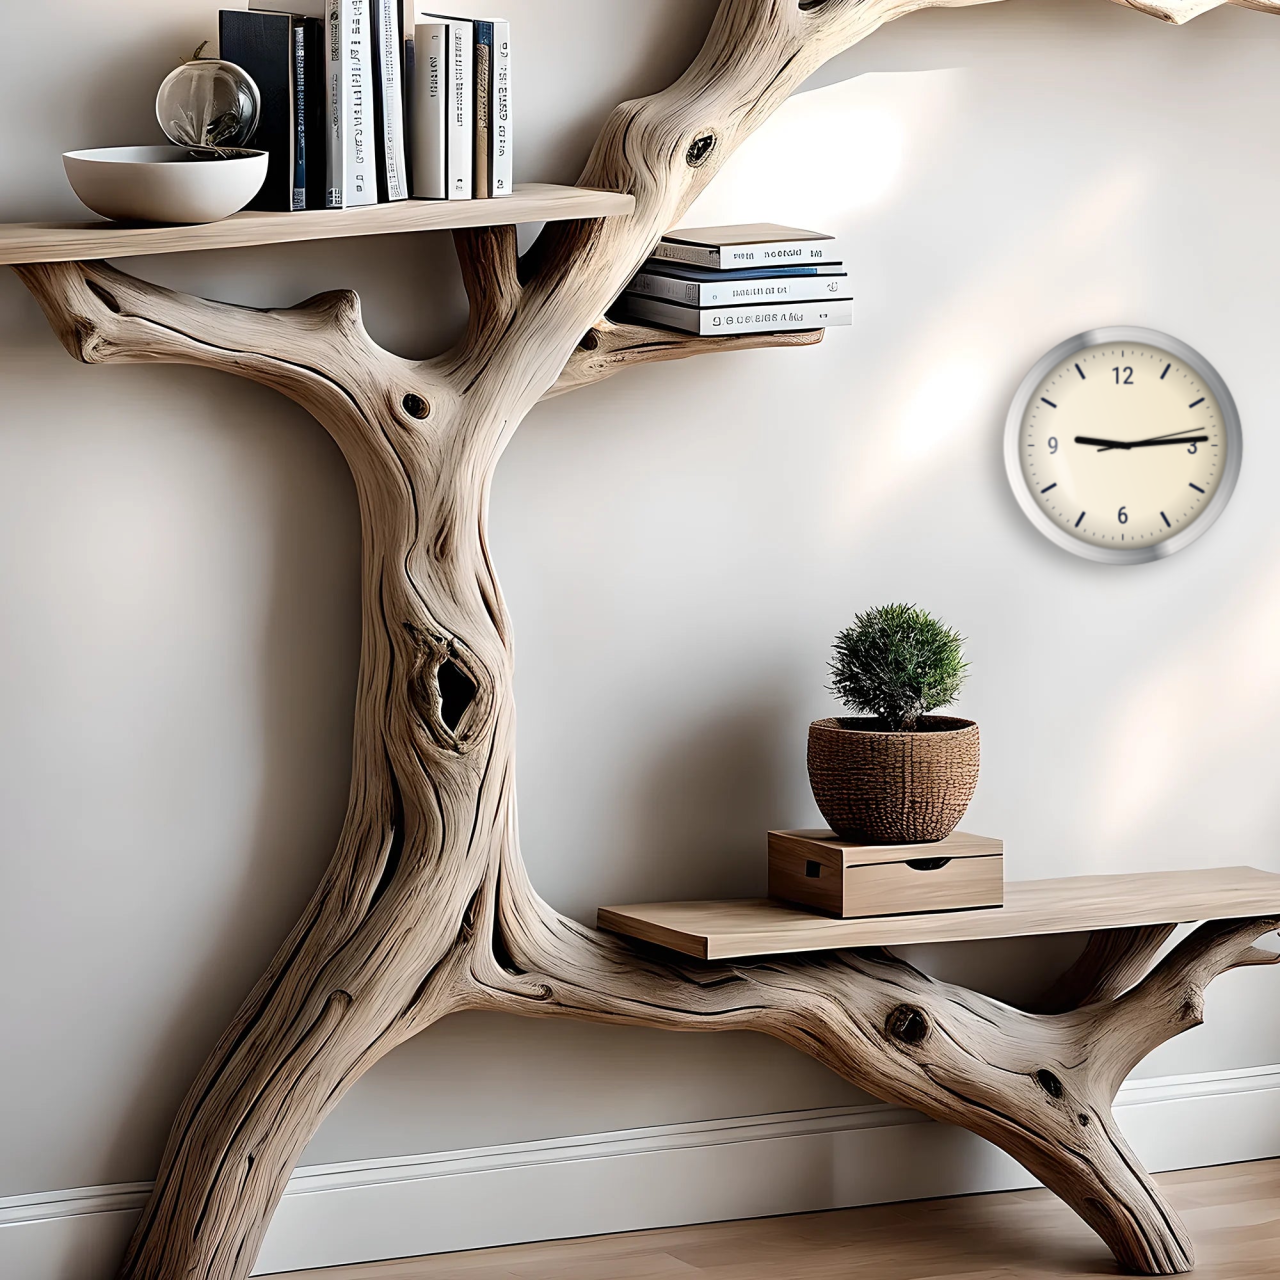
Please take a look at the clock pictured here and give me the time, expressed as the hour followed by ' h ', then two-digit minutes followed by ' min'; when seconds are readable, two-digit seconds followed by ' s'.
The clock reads 9 h 14 min 13 s
